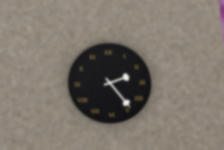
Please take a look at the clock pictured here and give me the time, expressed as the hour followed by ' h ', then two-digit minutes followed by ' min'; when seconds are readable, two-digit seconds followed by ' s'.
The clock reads 2 h 24 min
